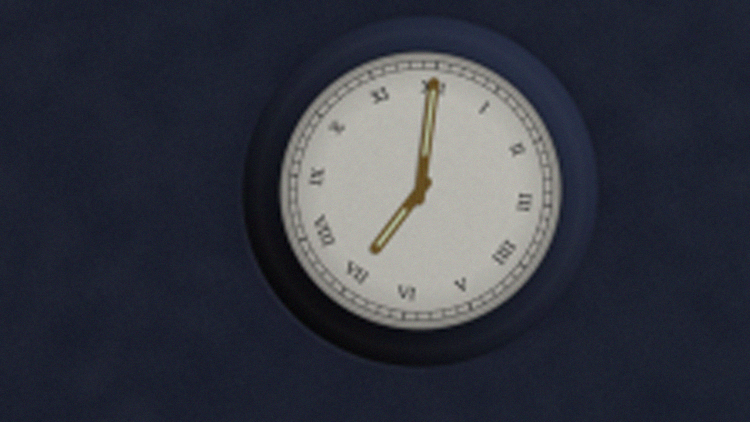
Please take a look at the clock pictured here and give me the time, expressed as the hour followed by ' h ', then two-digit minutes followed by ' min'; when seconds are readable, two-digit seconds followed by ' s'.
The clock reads 7 h 00 min
